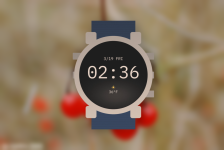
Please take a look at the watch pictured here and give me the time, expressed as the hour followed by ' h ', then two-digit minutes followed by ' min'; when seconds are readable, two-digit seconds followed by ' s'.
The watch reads 2 h 36 min
